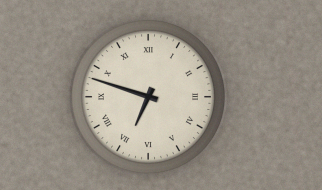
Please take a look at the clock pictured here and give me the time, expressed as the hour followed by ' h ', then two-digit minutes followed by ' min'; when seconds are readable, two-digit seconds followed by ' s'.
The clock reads 6 h 48 min
